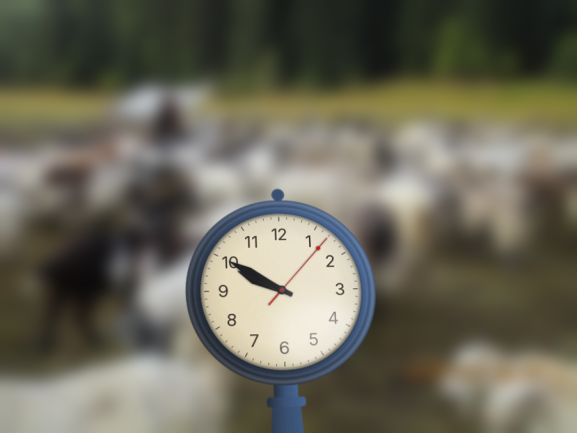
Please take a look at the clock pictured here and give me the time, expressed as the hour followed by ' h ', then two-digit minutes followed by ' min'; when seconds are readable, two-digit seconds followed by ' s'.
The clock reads 9 h 50 min 07 s
